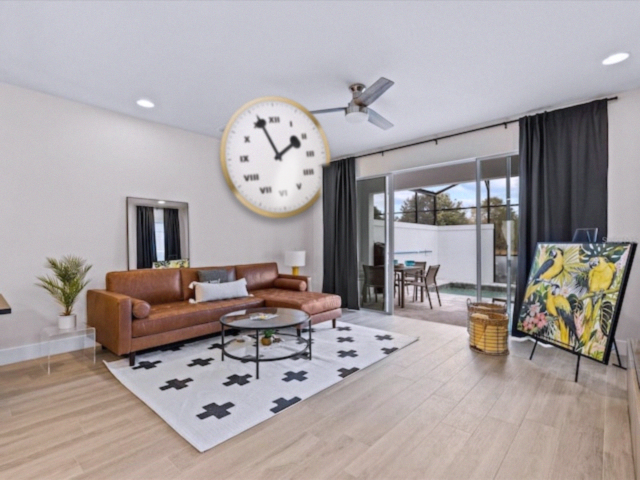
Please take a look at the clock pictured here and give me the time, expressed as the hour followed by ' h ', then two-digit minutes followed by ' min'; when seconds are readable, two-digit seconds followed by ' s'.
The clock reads 1 h 56 min
